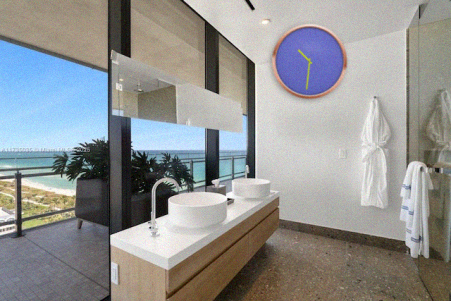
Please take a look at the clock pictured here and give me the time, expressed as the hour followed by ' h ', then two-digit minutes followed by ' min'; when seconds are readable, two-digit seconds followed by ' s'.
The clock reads 10 h 31 min
